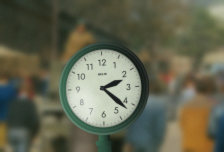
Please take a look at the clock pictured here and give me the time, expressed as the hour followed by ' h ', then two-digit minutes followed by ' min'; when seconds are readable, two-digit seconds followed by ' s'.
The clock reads 2 h 22 min
